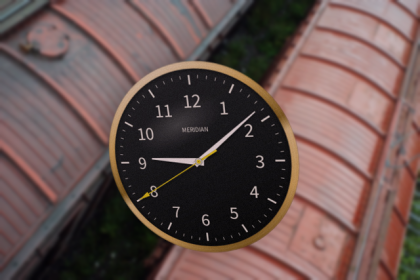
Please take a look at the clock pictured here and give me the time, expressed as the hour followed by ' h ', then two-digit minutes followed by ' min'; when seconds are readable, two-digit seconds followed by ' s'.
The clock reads 9 h 08 min 40 s
